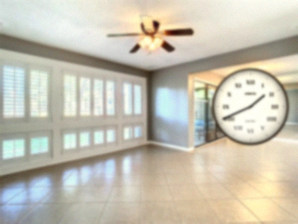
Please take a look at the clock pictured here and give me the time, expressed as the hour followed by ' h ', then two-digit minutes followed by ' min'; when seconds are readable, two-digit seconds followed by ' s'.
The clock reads 1 h 41 min
